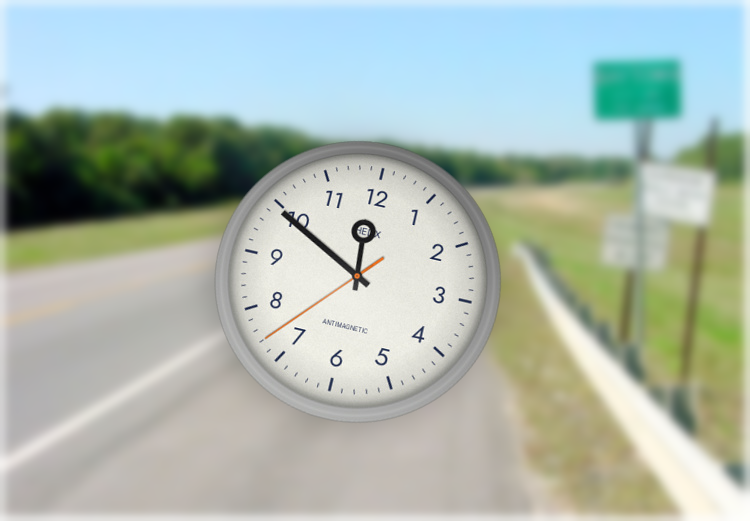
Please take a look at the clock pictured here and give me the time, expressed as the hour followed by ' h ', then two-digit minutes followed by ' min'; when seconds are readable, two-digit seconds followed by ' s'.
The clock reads 11 h 49 min 37 s
